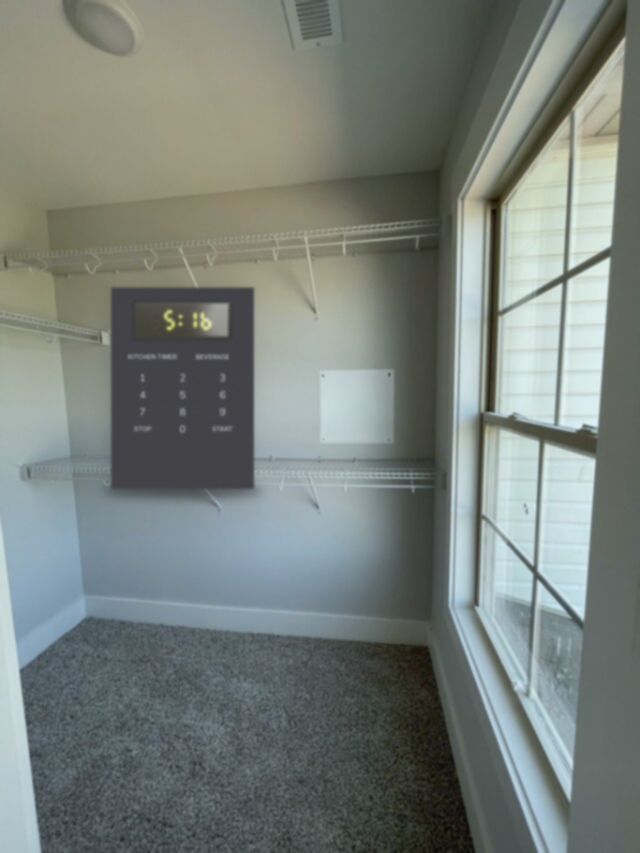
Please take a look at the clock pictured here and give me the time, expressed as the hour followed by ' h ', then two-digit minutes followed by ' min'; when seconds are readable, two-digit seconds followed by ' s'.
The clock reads 5 h 16 min
